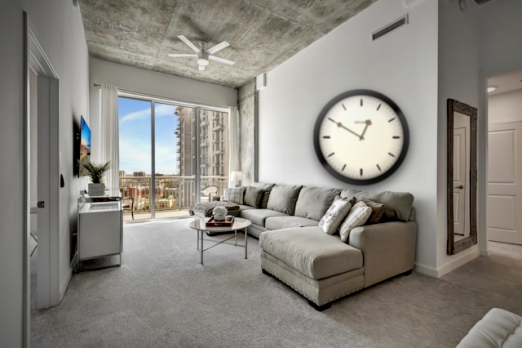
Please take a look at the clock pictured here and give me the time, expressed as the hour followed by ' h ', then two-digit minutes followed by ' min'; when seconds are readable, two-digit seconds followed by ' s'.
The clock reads 12 h 50 min
